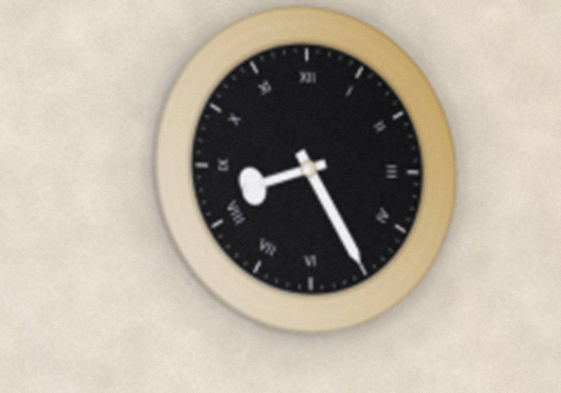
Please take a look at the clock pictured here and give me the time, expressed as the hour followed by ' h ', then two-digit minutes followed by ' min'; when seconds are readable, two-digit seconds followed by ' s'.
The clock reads 8 h 25 min
